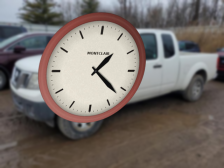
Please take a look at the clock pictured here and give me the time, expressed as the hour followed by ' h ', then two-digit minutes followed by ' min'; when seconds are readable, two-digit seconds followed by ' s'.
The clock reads 1 h 22 min
